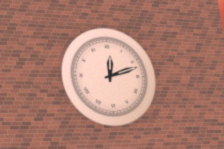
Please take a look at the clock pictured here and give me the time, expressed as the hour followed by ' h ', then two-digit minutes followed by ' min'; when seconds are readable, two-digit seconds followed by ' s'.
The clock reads 12 h 12 min
